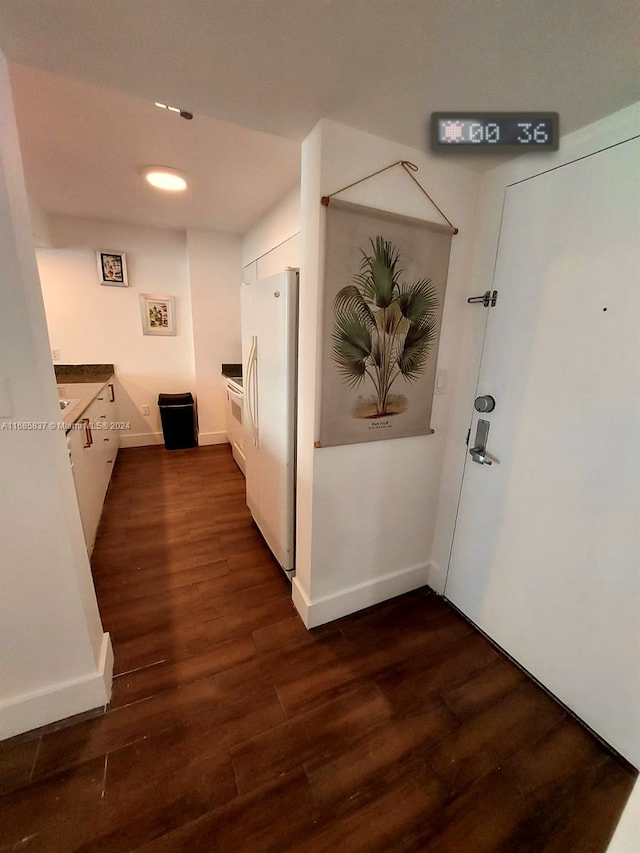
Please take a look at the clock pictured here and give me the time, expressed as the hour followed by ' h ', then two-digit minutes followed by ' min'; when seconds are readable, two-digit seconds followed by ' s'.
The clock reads 0 h 36 min
